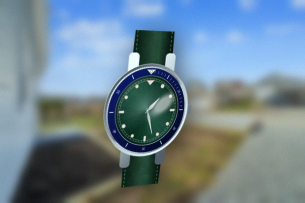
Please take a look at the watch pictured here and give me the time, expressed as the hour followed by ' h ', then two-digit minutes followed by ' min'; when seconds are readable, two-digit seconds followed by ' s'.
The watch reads 1 h 27 min
